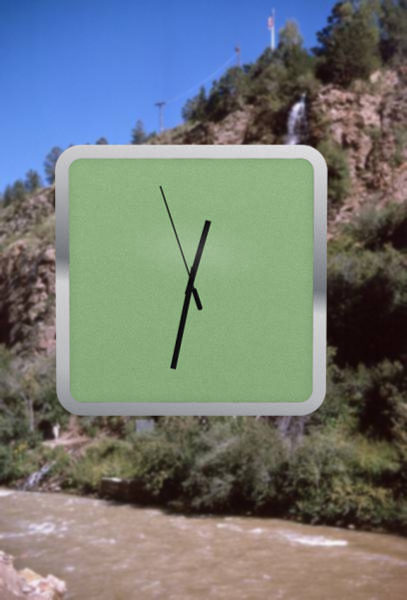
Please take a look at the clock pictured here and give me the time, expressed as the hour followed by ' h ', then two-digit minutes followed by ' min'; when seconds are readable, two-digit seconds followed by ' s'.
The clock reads 12 h 31 min 57 s
